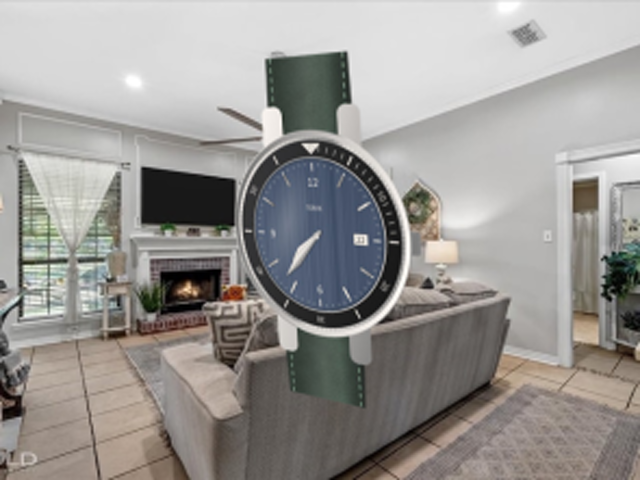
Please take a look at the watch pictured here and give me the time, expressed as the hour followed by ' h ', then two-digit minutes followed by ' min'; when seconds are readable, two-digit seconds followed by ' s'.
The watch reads 7 h 37 min
